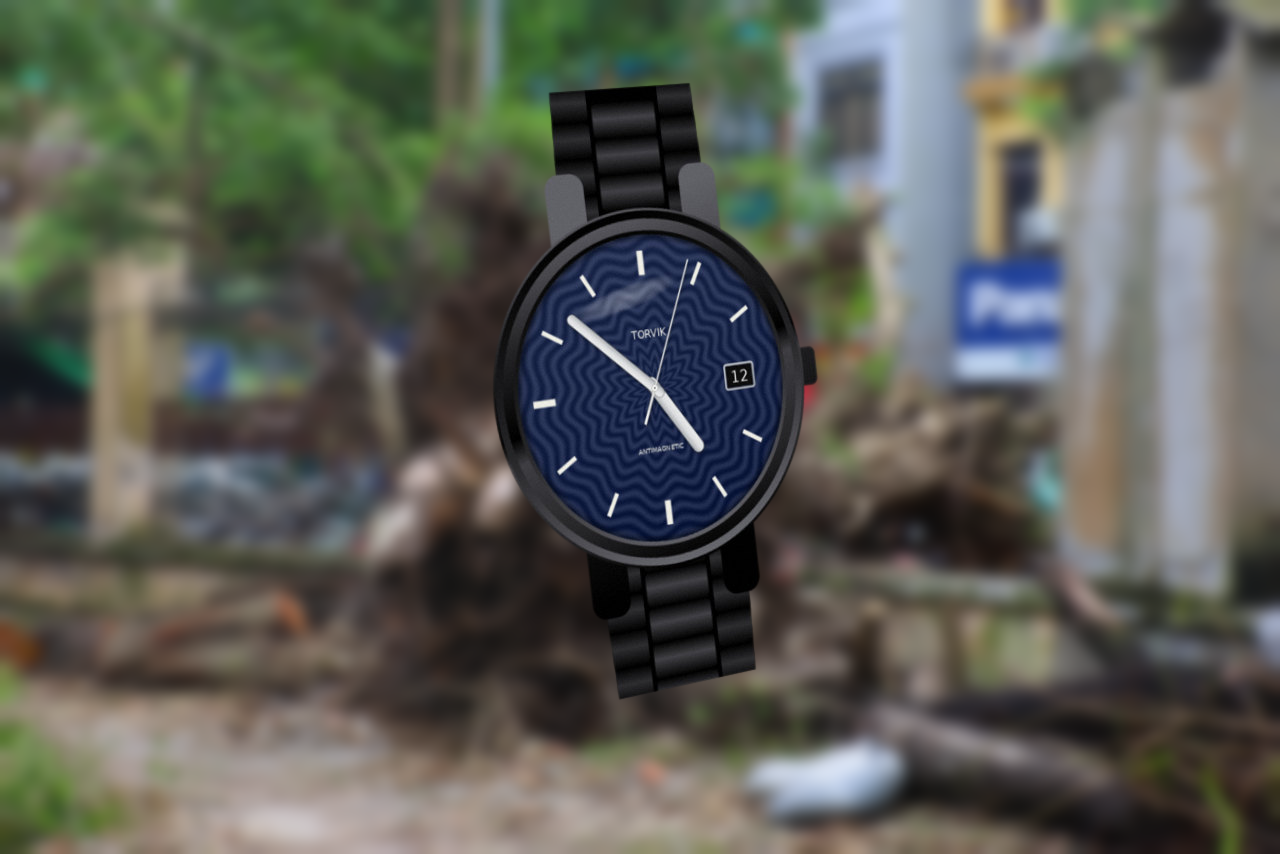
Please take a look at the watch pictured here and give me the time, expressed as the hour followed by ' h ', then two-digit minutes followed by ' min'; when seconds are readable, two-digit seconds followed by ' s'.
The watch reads 4 h 52 min 04 s
